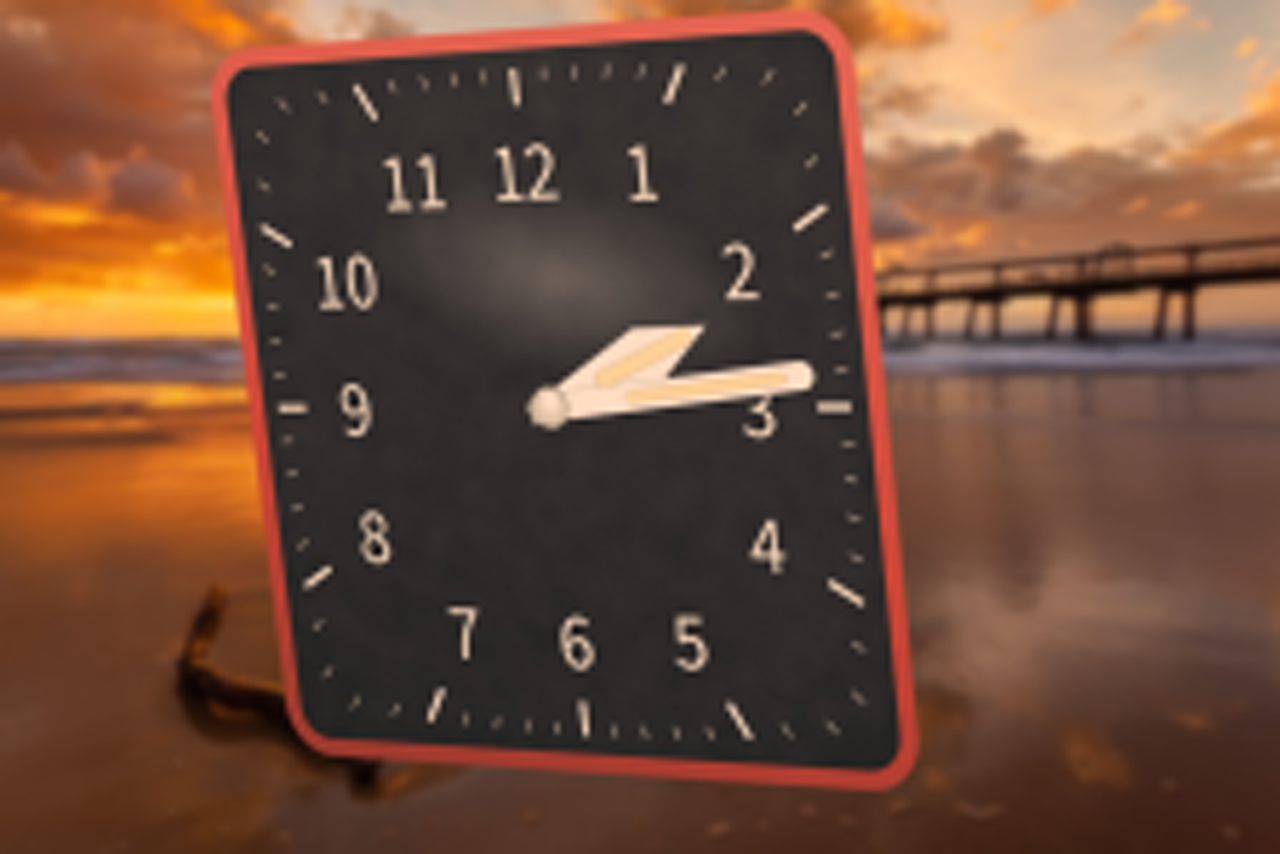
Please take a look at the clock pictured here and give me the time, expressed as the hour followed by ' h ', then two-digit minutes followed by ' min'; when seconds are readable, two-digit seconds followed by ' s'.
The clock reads 2 h 14 min
